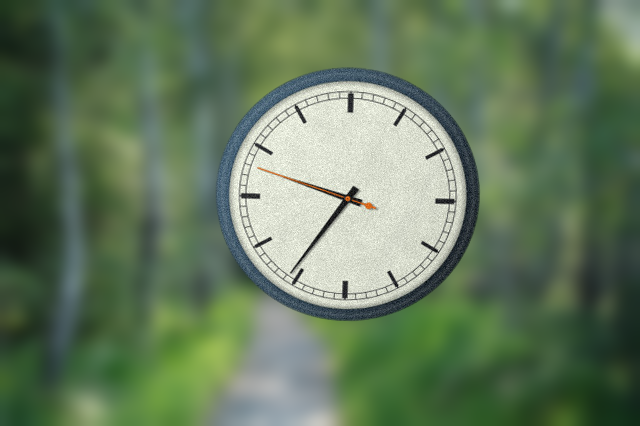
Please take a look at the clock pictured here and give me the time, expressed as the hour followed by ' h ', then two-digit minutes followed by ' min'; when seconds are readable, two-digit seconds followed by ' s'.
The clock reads 9 h 35 min 48 s
